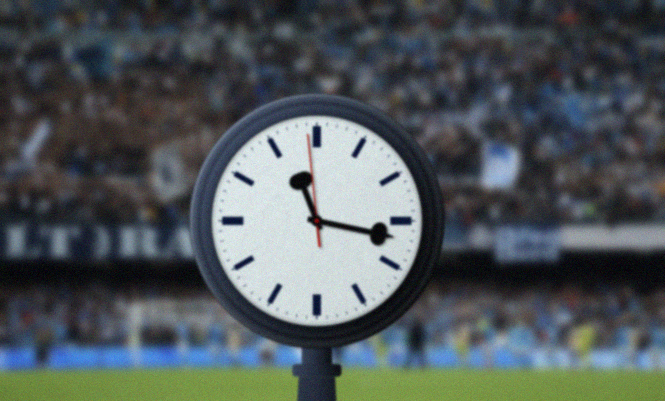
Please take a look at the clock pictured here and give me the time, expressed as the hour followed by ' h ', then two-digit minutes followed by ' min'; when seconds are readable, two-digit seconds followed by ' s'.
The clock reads 11 h 16 min 59 s
